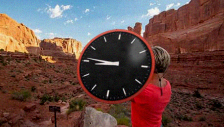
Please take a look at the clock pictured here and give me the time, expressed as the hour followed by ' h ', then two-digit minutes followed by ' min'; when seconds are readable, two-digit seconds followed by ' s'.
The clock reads 8 h 46 min
